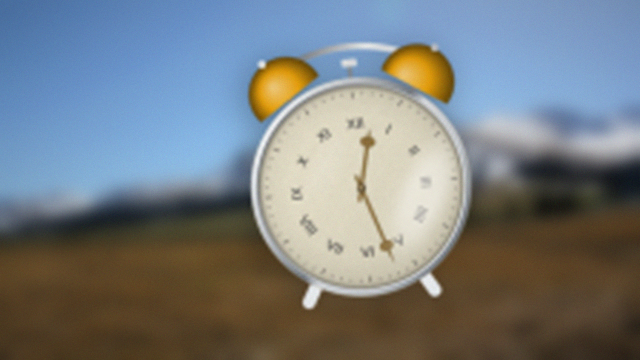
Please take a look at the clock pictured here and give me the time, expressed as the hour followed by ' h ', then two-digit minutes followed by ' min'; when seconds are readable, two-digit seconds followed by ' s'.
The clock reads 12 h 27 min
